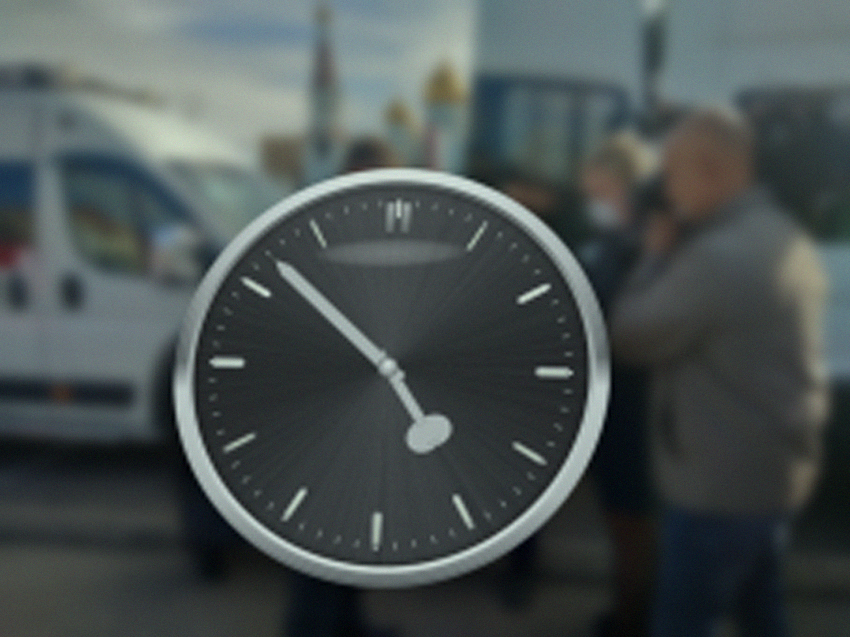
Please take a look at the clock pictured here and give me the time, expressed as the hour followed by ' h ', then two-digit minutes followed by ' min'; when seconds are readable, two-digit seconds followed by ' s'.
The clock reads 4 h 52 min
